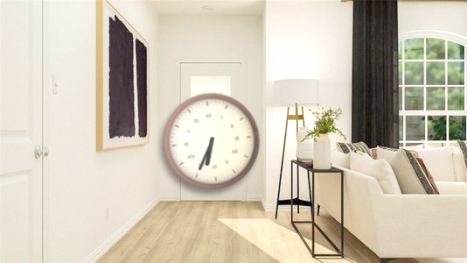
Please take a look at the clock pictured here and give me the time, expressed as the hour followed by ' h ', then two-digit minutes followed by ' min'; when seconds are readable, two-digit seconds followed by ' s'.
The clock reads 6 h 35 min
